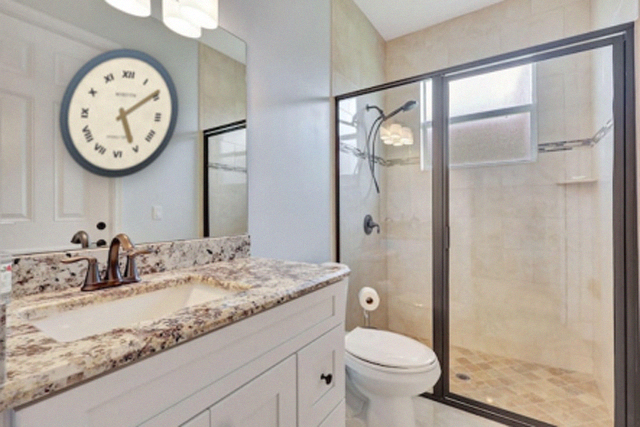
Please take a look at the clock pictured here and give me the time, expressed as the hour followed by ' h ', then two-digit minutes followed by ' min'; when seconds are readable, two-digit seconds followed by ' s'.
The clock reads 5 h 09 min
